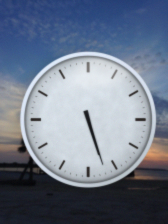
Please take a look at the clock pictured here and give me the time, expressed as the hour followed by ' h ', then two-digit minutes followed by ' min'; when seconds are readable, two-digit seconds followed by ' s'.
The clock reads 5 h 27 min
